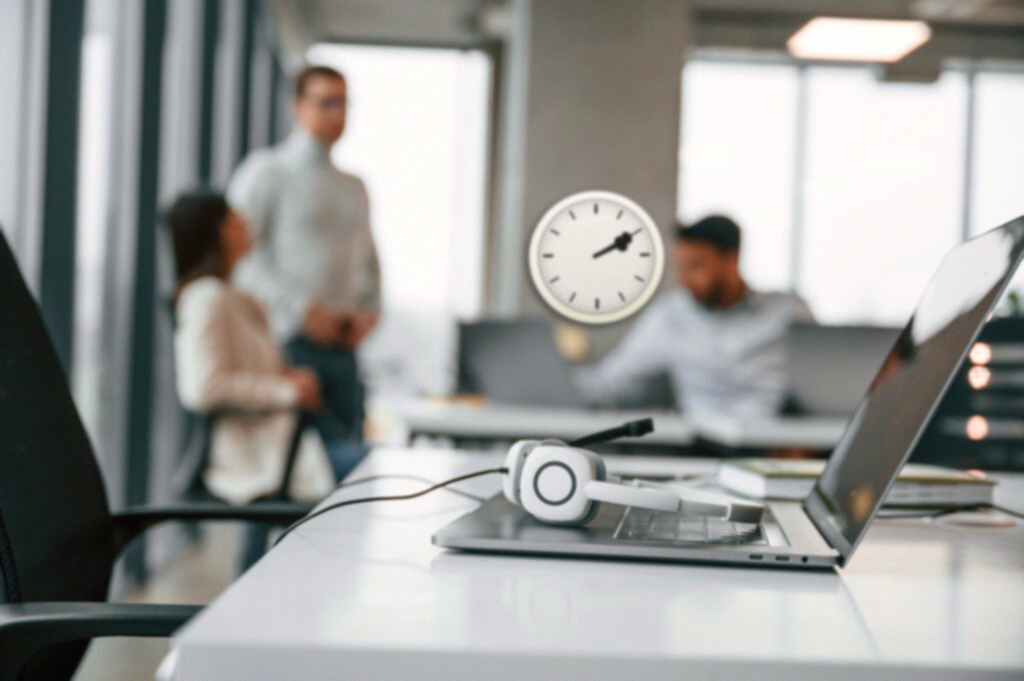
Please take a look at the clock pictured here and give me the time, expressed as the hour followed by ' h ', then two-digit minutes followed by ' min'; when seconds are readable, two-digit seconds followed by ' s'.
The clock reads 2 h 10 min
